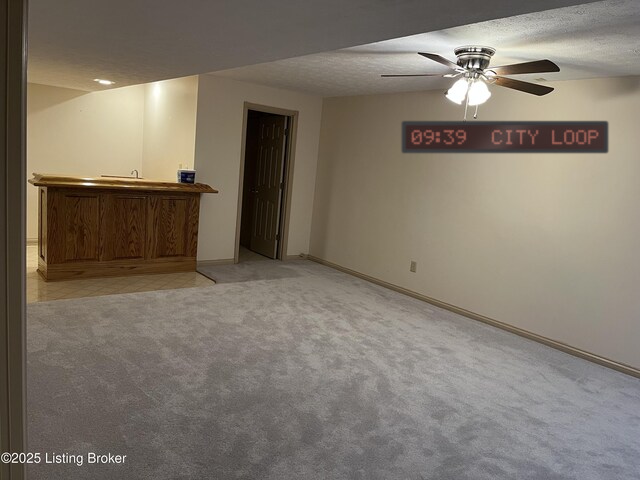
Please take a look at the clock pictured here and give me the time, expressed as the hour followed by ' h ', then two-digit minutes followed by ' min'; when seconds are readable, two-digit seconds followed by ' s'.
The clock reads 9 h 39 min
